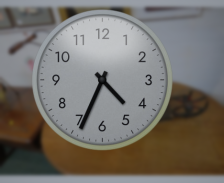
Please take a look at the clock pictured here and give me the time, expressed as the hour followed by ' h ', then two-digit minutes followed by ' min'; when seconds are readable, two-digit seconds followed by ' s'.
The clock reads 4 h 34 min
